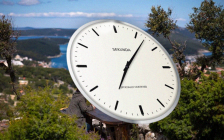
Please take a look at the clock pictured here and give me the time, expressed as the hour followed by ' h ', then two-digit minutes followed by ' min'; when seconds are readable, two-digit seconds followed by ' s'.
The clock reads 7 h 07 min
